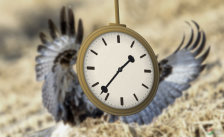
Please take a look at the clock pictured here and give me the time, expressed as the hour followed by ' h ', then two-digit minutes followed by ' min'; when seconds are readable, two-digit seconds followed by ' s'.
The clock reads 1 h 37 min
